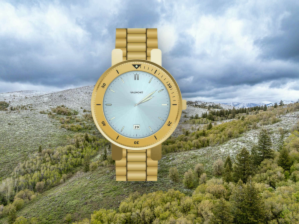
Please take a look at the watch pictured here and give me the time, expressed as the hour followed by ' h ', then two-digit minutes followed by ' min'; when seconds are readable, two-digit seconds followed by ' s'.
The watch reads 2 h 09 min
